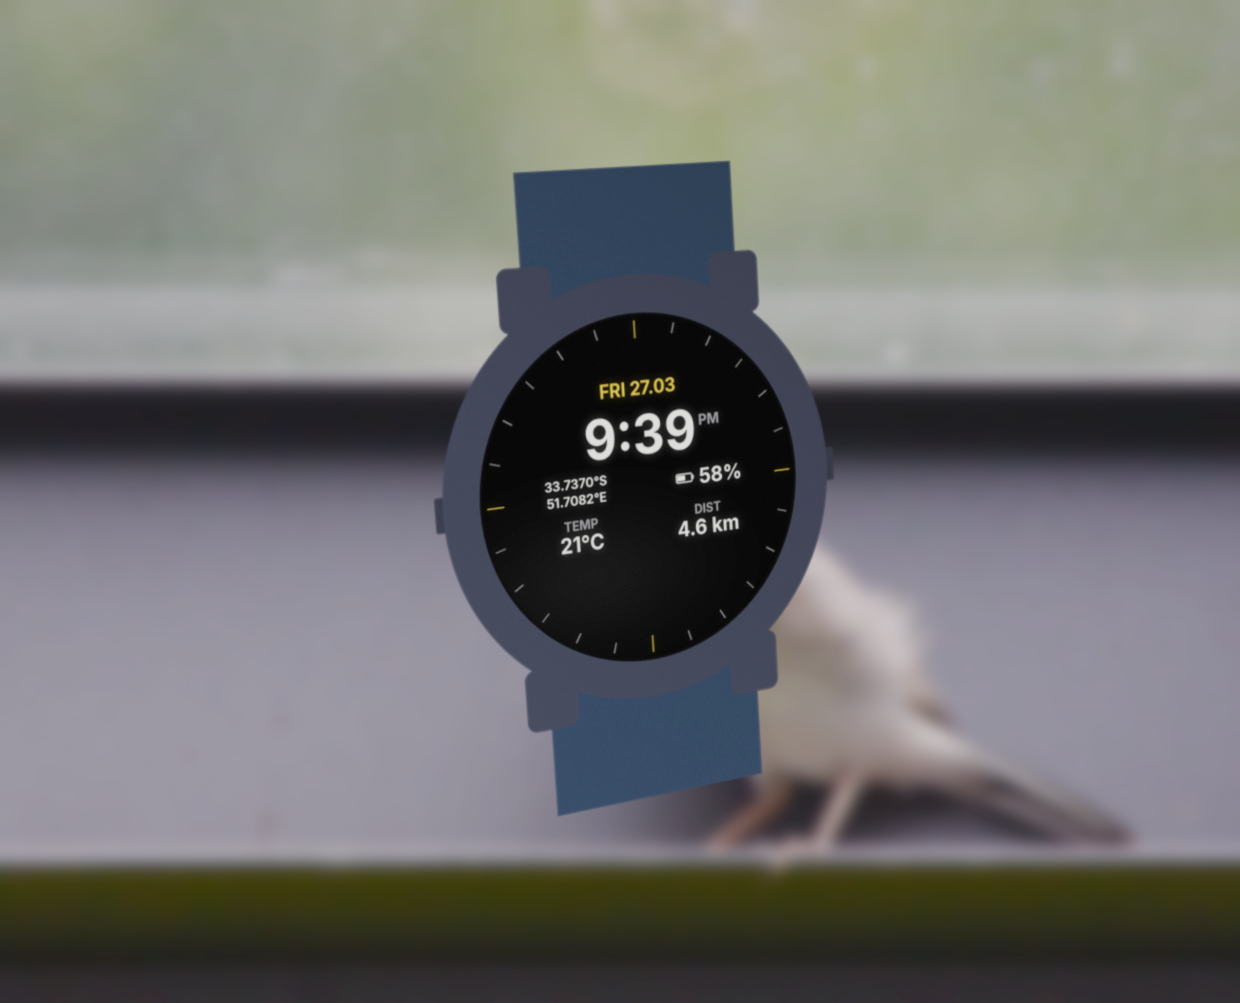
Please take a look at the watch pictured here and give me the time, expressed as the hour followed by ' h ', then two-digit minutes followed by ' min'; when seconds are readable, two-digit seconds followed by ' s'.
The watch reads 9 h 39 min
